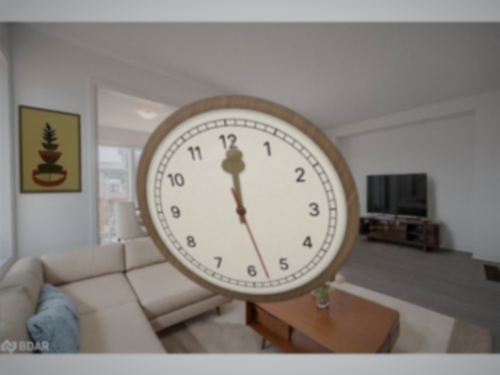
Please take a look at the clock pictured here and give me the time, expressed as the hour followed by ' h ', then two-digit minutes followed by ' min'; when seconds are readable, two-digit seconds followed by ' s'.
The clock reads 12 h 00 min 28 s
